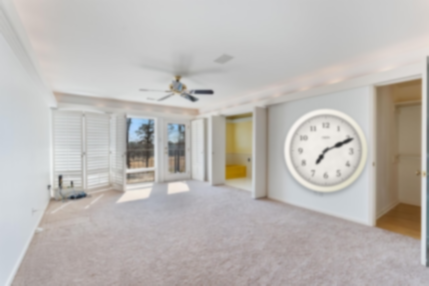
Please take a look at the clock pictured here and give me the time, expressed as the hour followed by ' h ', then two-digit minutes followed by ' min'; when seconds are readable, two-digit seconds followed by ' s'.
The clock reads 7 h 11 min
